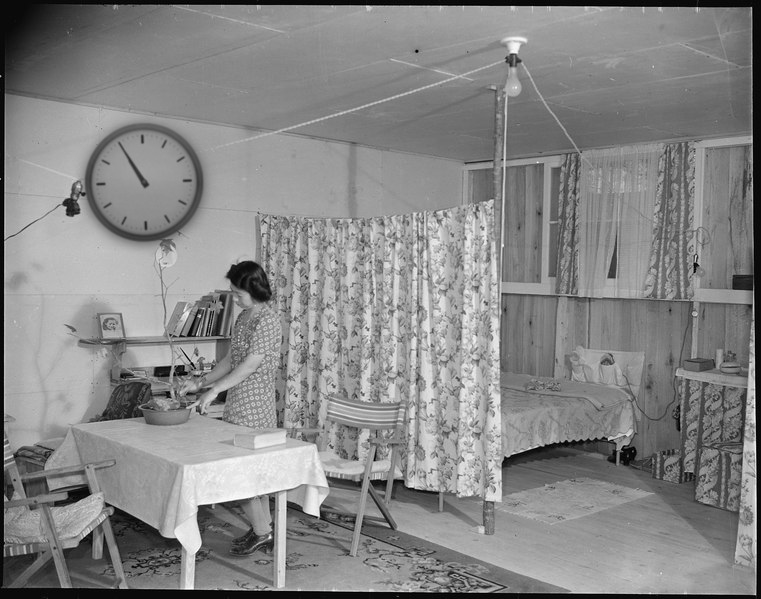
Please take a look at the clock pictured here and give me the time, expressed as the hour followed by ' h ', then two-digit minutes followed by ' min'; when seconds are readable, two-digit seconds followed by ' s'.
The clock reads 10 h 55 min
